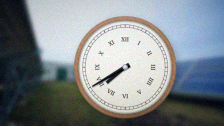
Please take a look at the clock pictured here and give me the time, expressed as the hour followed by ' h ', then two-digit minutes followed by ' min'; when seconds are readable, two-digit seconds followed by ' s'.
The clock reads 7 h 40 min
